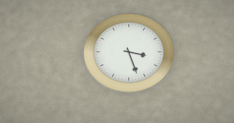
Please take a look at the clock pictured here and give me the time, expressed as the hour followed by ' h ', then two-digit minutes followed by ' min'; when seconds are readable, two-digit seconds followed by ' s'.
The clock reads 3 h 27 min
